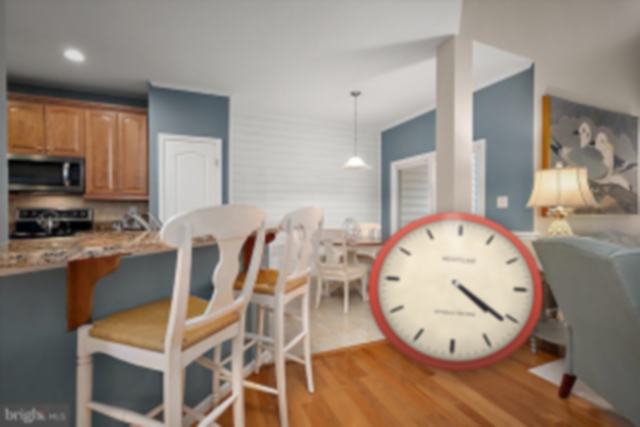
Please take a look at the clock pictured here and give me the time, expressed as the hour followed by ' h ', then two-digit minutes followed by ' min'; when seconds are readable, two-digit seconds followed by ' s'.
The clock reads 4 h 21 min
